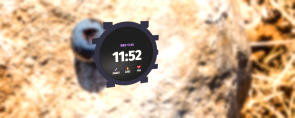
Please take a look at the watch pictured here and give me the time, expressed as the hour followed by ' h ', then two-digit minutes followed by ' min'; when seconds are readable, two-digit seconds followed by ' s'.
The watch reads 11 h 52 min
